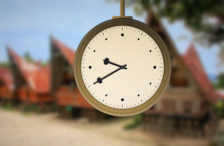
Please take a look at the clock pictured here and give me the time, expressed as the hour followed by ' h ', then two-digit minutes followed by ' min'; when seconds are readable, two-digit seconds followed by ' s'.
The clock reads 9 h 40 min
